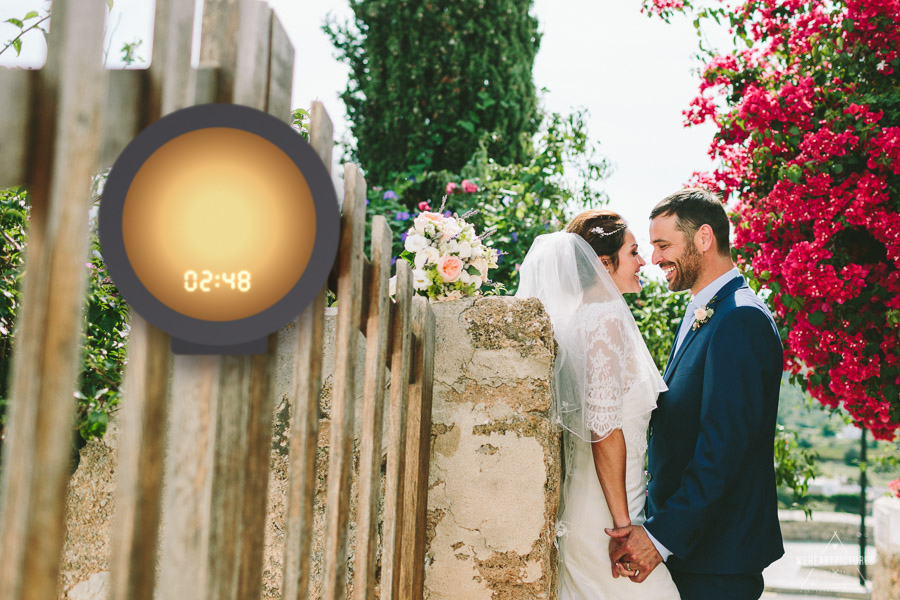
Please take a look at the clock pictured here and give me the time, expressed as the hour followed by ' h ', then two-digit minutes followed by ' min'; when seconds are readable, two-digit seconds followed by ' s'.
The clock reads 2 h 48 min
